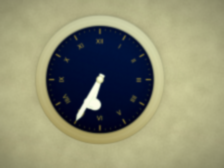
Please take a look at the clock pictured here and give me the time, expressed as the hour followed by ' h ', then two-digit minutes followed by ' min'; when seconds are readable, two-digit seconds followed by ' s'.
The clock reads 6 h 35 min
